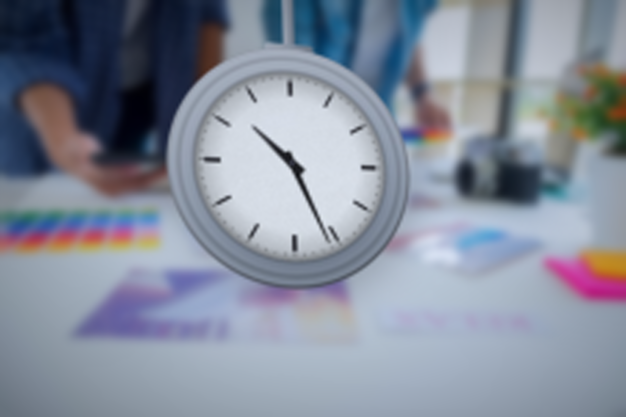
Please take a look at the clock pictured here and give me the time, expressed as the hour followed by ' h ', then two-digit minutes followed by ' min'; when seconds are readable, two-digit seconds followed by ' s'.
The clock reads 10 h 26 min
